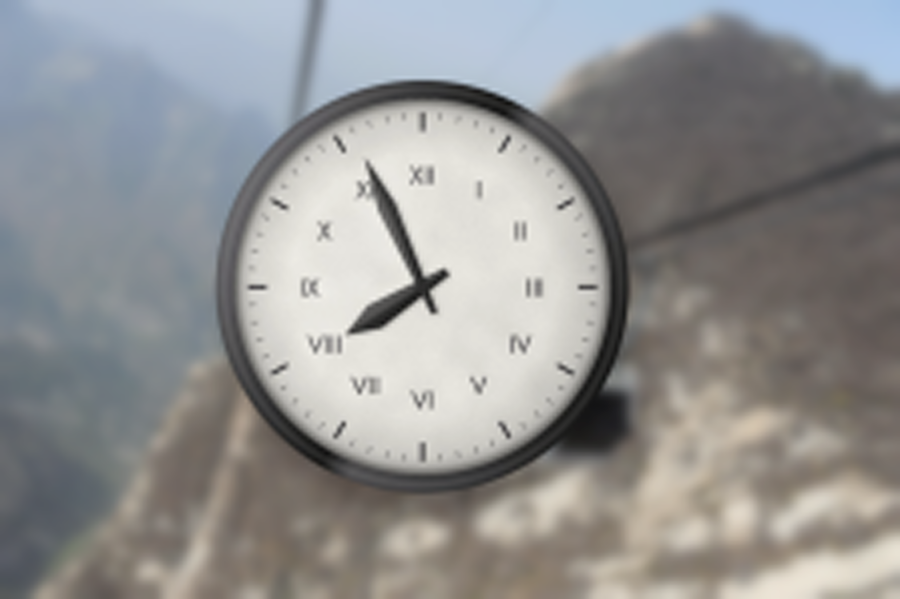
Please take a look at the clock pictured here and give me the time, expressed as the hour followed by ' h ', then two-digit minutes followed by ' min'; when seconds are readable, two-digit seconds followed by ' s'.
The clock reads 7 h 56 min
